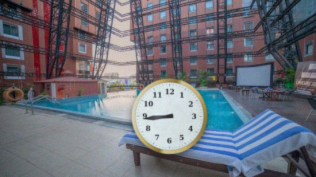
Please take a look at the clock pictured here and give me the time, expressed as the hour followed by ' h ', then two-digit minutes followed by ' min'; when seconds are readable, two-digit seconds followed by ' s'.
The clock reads 8 h 44 min
